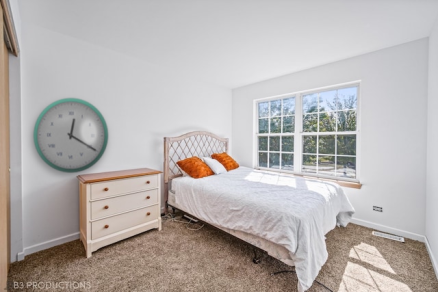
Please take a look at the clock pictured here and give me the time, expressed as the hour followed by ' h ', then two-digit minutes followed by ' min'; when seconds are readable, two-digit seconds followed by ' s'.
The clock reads 12 h 20 min
